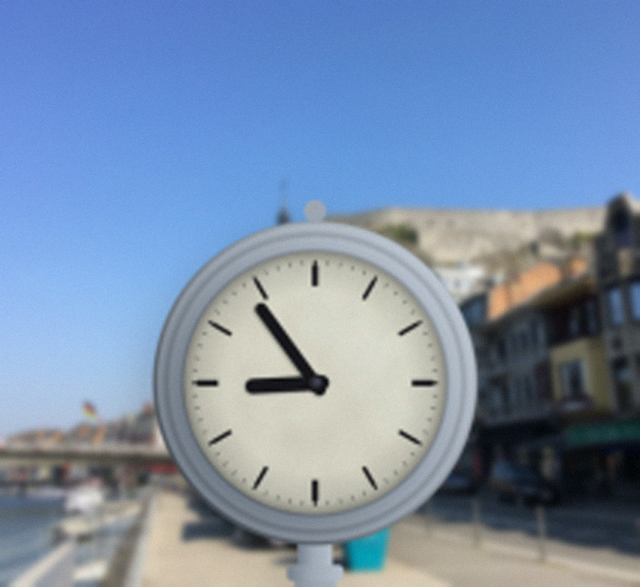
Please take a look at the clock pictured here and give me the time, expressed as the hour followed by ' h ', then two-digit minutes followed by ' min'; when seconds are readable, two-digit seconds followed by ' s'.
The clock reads 8 h 54 min
